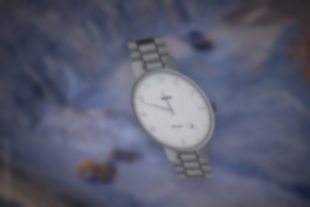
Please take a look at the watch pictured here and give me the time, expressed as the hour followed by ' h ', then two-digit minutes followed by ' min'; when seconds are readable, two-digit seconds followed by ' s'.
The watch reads 11 h 49 min
